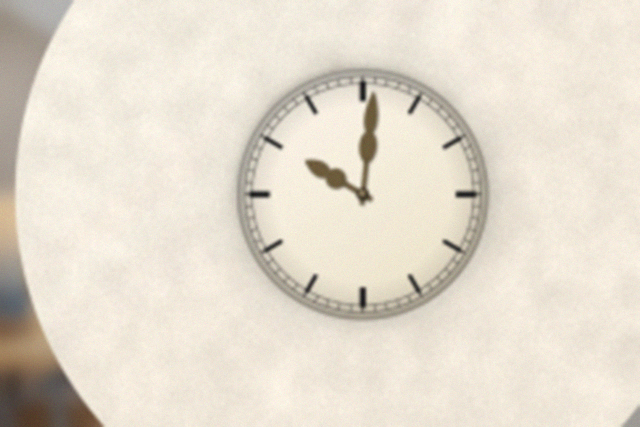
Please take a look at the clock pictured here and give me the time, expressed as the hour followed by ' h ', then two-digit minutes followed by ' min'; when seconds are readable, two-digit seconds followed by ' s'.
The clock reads 10 h 01 min
